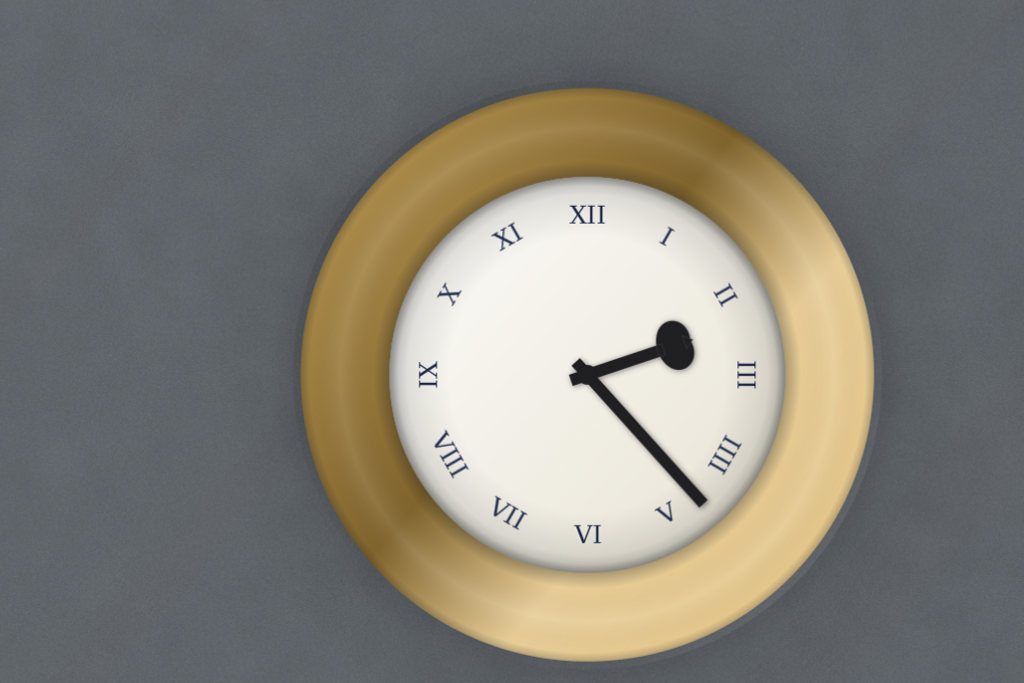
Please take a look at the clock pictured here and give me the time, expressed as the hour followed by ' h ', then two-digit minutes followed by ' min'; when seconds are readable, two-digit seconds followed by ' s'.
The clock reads 2 h 23 min
